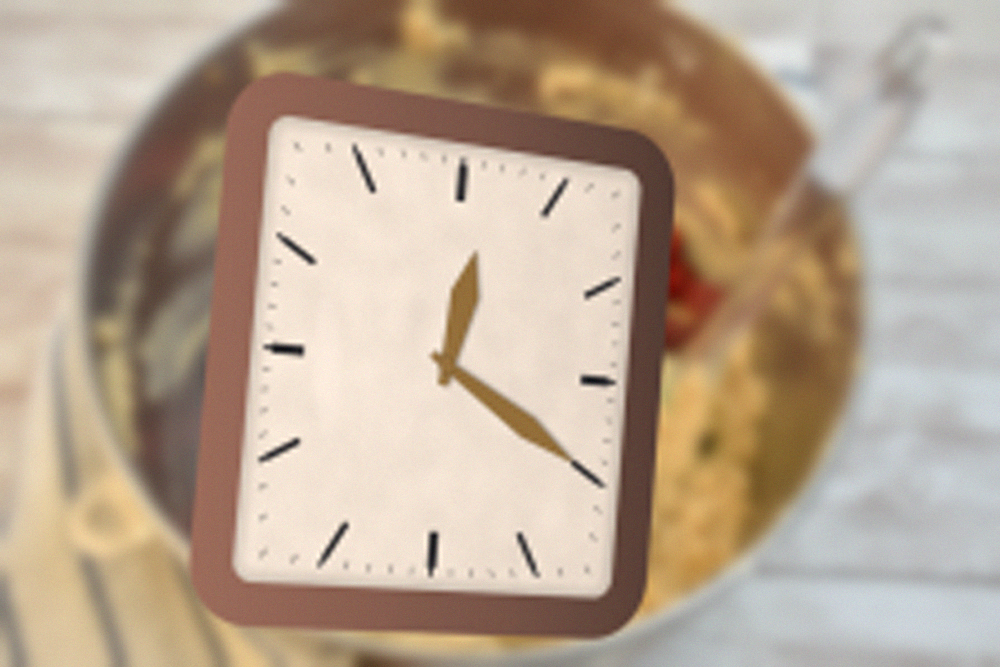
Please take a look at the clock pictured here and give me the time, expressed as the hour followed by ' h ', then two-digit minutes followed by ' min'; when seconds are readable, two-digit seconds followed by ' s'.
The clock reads 12 h 20 min
